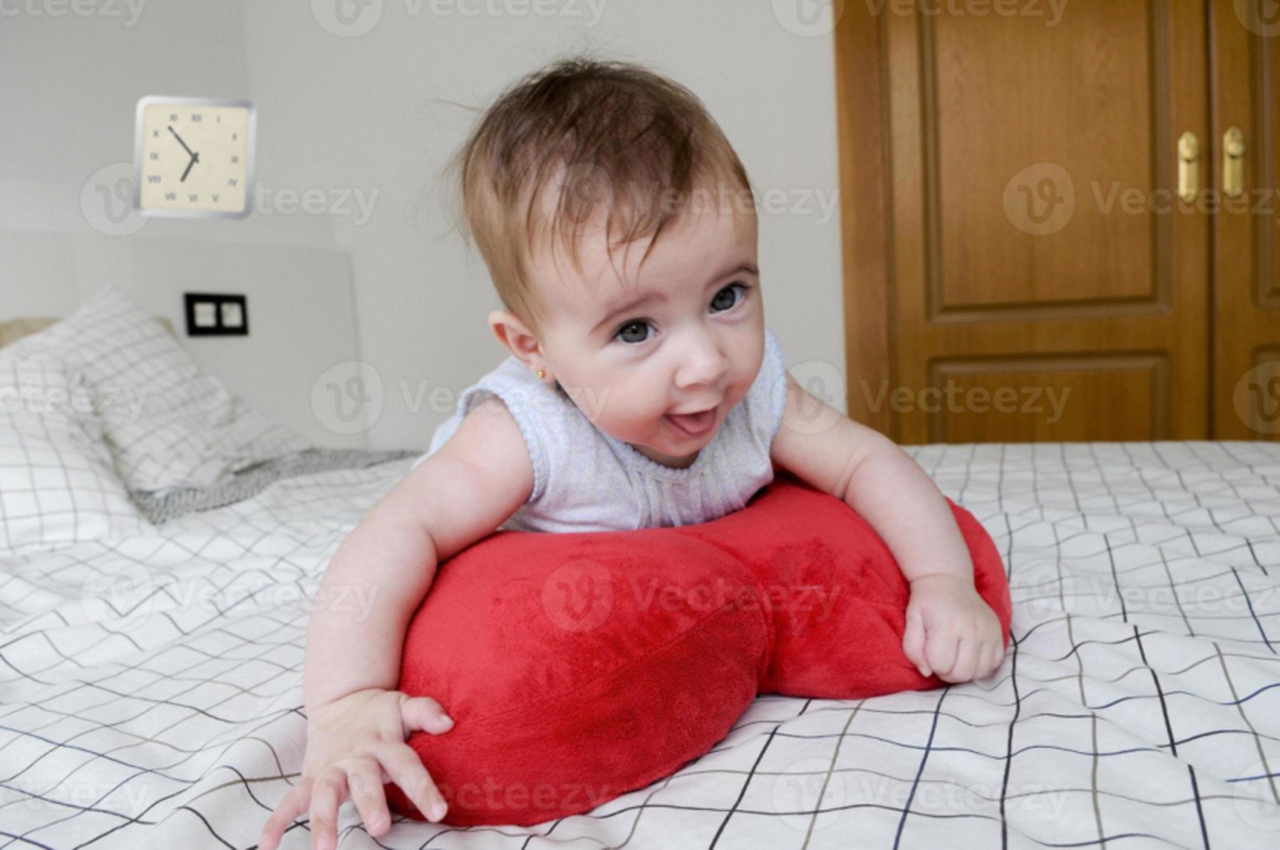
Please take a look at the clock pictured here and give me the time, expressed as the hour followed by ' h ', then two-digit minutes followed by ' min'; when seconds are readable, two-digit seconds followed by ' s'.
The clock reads 6 h 53 min
